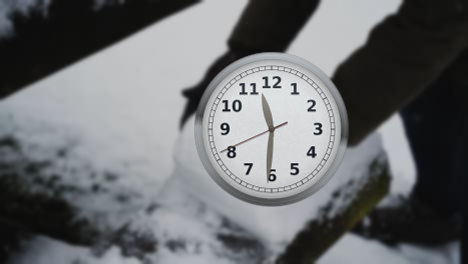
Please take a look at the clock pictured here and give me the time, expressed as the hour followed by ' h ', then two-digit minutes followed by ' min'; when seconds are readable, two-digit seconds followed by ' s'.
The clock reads 11 h 30 min 41 s
